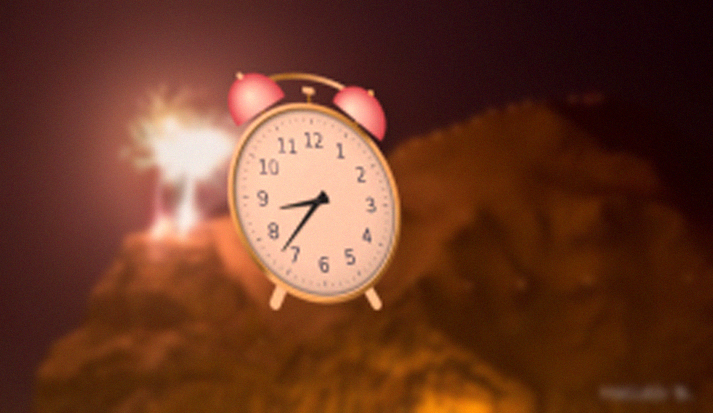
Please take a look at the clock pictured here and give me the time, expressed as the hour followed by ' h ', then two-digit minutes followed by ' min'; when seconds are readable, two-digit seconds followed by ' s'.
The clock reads 8 h 37 min
